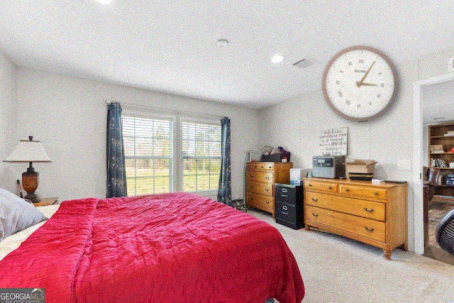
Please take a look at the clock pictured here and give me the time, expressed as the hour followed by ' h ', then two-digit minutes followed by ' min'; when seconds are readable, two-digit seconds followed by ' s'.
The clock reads 3 h 05 min
